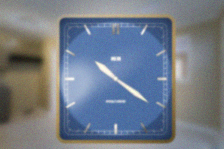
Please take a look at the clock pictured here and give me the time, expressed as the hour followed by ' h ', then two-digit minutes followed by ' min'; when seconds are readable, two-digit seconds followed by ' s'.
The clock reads 10 h 21 min
